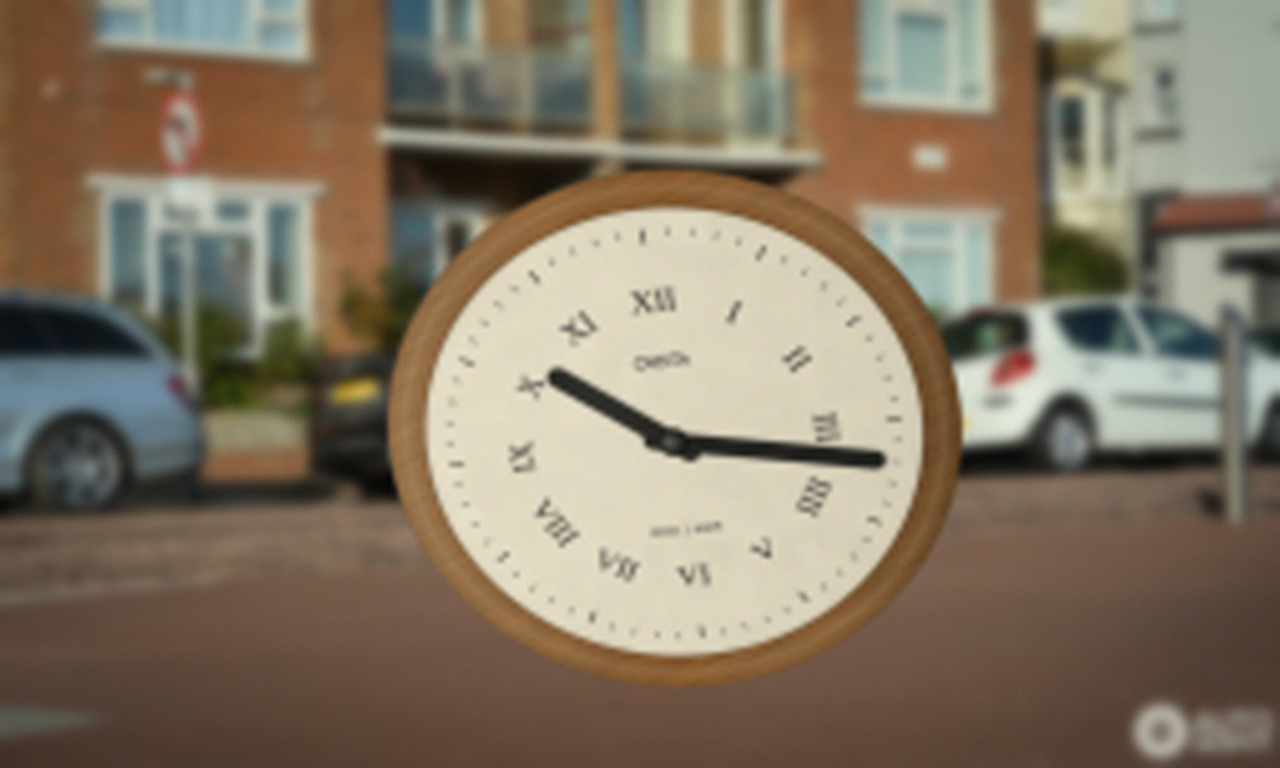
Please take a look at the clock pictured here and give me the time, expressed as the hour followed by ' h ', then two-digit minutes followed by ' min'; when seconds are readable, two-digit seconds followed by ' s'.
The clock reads 10 h 17 min
